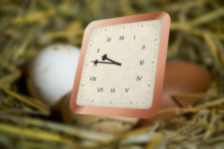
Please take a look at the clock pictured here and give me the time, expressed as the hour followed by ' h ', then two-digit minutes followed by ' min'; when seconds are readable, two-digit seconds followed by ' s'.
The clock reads 9 h 46 min
